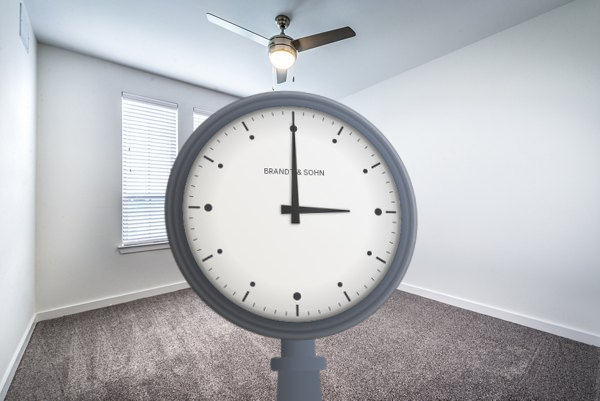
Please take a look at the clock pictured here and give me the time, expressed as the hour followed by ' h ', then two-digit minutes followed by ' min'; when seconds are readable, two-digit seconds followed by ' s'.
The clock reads 3 h 00 min
